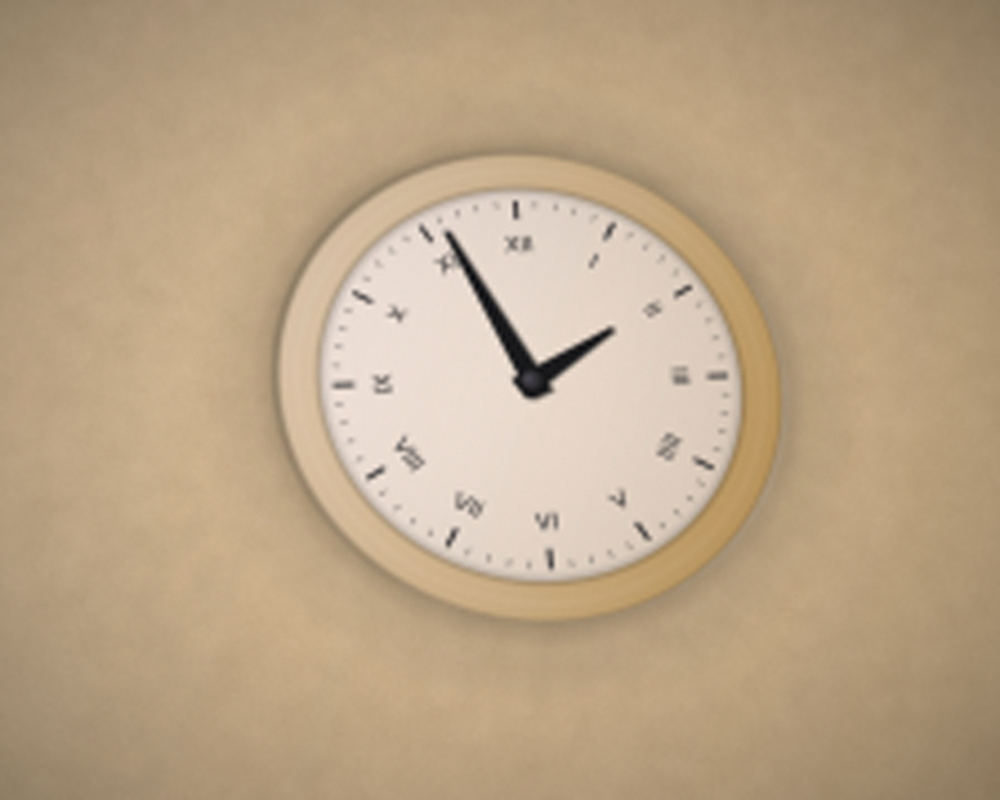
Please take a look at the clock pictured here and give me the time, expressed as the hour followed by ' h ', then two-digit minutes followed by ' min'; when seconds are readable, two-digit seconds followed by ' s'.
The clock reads 1 h 56 min
